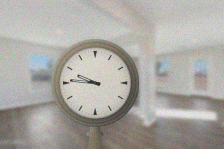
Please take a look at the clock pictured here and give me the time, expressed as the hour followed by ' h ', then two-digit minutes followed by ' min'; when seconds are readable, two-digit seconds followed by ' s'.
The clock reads 9 h 46 min
